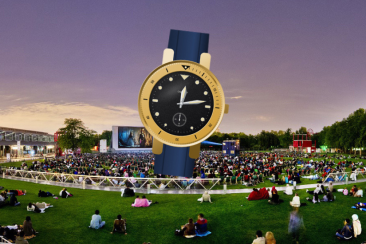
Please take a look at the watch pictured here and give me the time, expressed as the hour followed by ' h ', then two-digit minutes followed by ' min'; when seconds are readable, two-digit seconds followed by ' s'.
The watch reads 12 h 13 min
